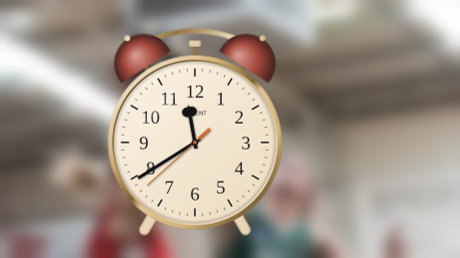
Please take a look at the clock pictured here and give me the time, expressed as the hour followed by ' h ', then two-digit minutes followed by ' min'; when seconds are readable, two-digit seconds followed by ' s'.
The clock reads 11 h 39 min 38 s
